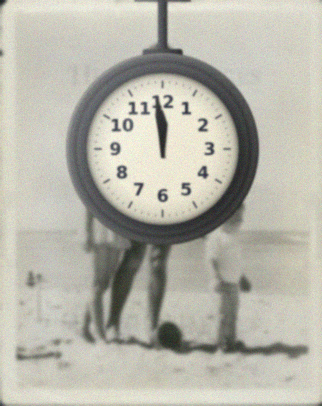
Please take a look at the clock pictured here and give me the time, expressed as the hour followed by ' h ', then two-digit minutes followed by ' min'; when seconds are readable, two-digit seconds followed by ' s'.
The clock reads 11 h 59 min
